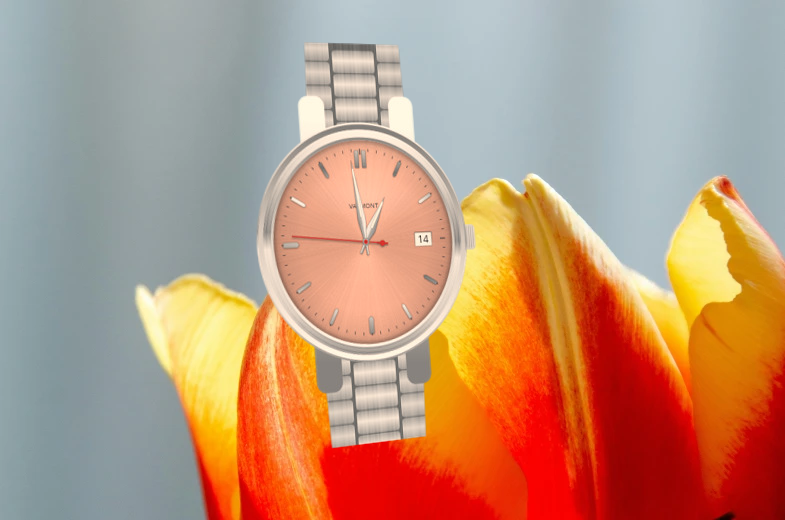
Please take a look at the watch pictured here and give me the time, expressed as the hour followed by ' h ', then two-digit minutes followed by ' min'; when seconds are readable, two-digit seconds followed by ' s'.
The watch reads 12 h 58 min 46 s
